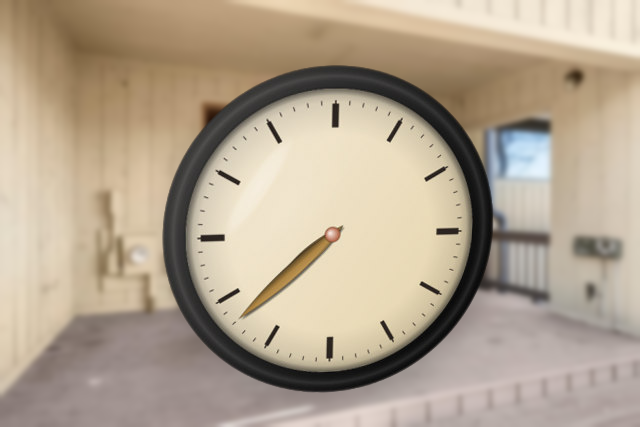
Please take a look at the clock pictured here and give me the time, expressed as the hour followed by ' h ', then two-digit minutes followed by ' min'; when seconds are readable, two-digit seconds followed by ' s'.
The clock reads 7 h 38 min
